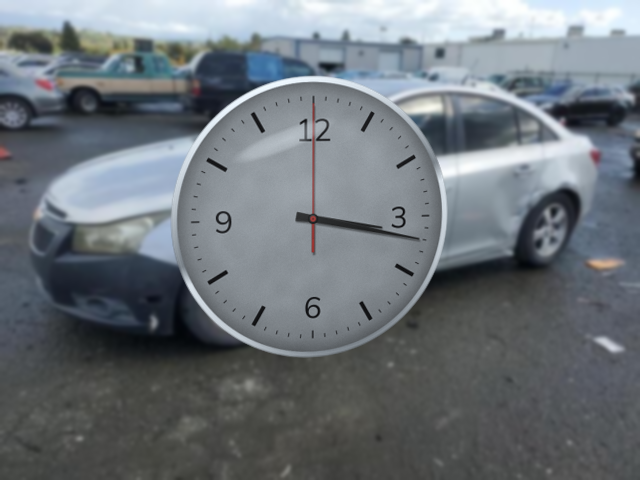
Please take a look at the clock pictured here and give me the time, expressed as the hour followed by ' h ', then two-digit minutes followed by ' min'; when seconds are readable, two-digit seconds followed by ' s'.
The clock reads 3 h 17 min 00 s
